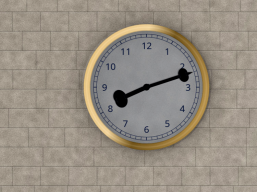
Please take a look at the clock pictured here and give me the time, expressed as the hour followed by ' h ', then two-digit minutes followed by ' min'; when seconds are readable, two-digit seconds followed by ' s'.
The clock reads 8 h 12 min
